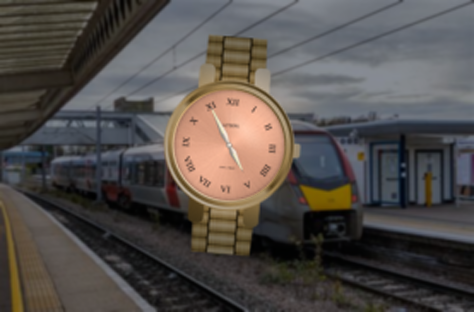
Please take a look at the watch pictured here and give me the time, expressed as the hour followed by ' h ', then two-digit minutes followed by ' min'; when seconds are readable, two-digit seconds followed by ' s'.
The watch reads 4 h 55 min
